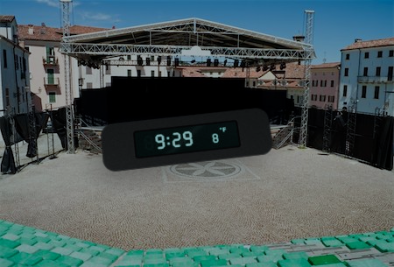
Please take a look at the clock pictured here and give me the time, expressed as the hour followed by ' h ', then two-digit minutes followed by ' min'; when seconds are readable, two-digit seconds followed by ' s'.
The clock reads 9 h 29 min
